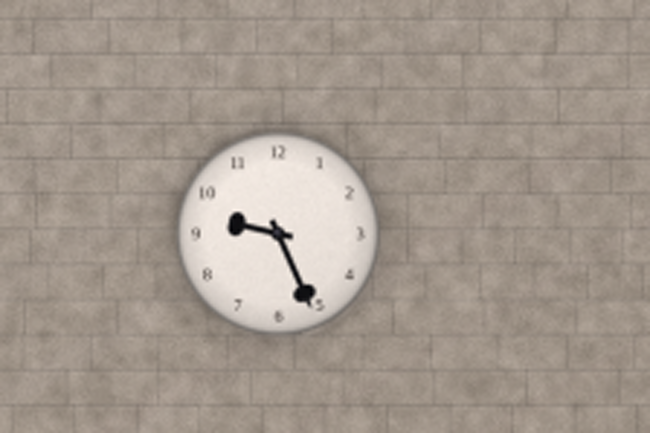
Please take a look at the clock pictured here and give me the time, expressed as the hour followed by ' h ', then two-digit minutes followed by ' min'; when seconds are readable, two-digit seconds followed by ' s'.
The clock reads 9 h 26 min
